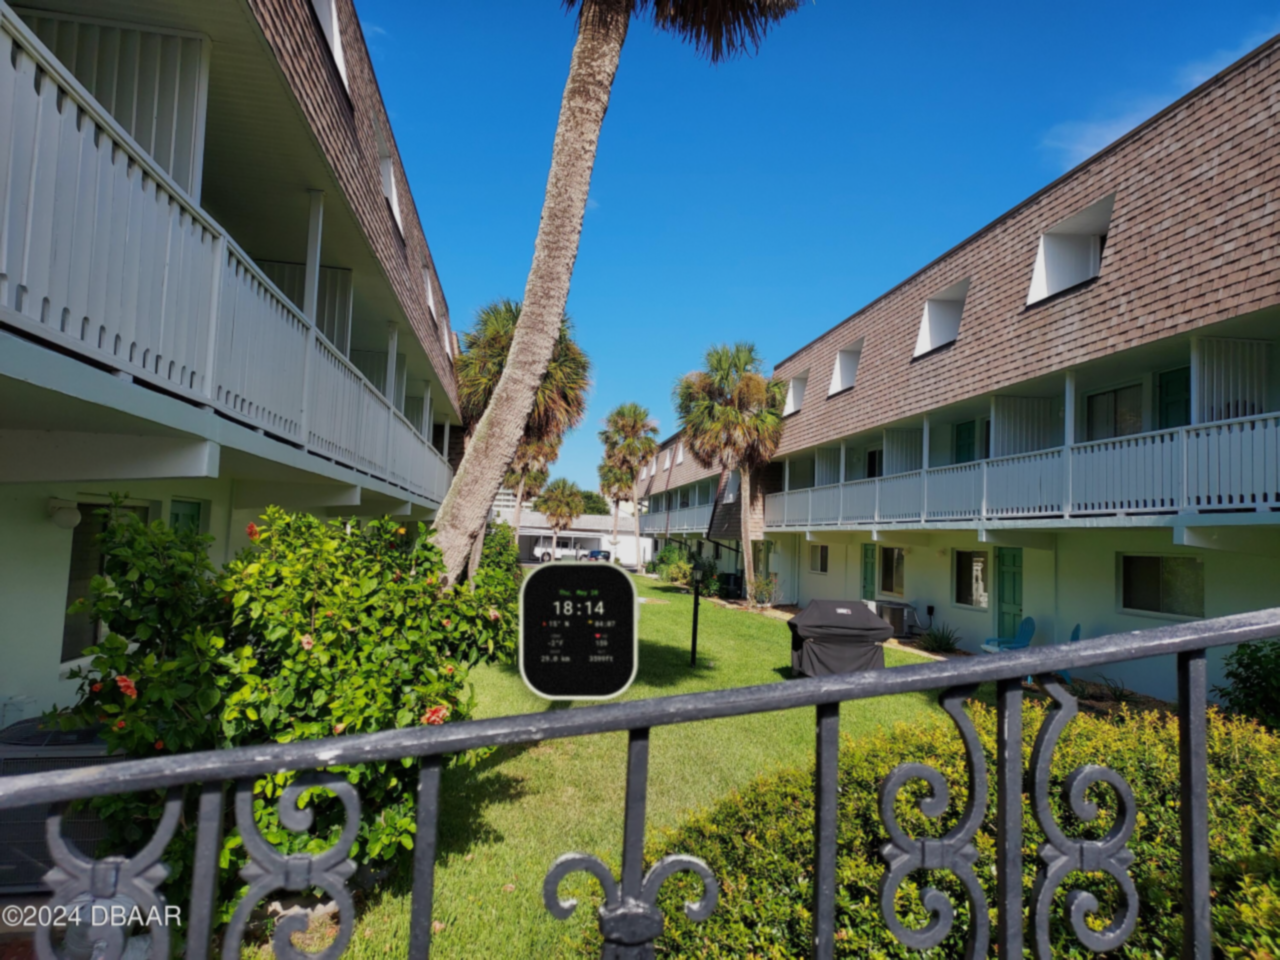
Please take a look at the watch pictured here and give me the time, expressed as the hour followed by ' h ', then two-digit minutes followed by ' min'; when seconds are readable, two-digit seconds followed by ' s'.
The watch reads 18 h 14 min
